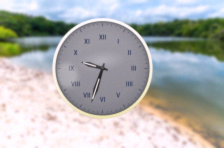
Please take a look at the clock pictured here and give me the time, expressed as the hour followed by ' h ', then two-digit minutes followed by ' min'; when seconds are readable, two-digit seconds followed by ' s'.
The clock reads 9 h 33 min
